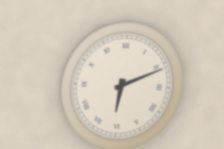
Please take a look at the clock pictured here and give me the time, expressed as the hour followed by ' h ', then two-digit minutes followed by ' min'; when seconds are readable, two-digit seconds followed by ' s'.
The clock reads 6 h 11 min
